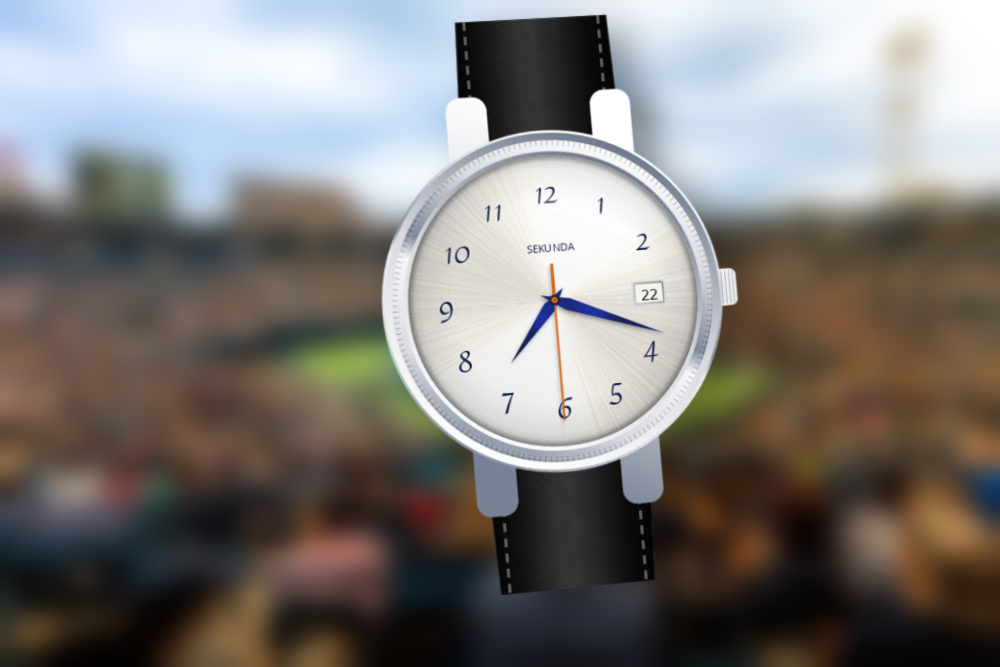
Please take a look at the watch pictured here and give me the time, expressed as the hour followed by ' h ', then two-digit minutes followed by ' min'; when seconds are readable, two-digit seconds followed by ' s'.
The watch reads 7 h 18 min 30 s
